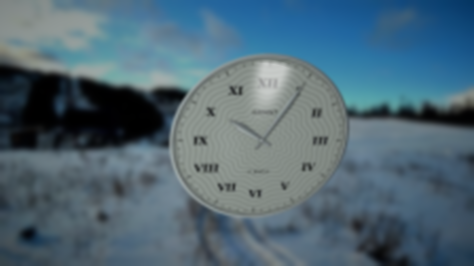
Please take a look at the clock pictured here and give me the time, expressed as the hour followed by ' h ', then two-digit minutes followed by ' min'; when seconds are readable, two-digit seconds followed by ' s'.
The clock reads 10 h 05 min
